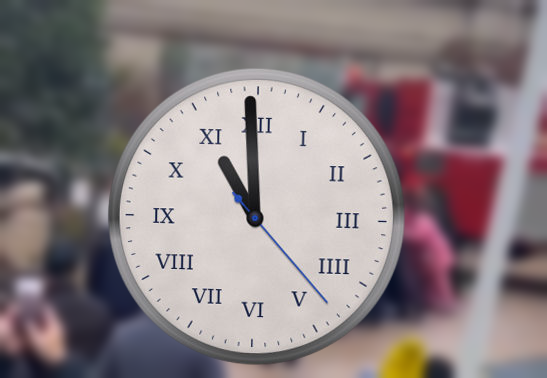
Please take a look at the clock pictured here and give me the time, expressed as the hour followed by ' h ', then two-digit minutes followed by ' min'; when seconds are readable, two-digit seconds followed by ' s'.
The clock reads 10 h 59 min 23 s
